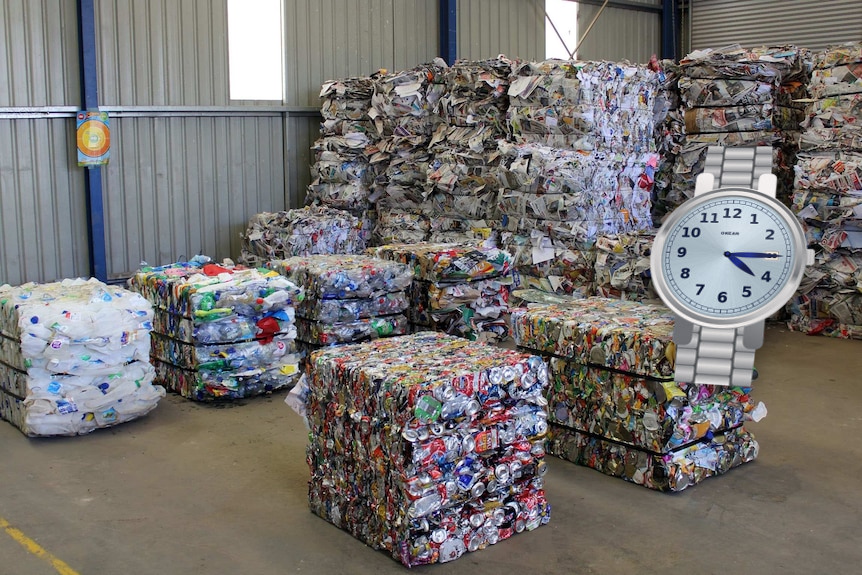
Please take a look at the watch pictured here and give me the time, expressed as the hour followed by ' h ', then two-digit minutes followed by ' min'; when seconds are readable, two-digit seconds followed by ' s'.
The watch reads 4 h 15 min
